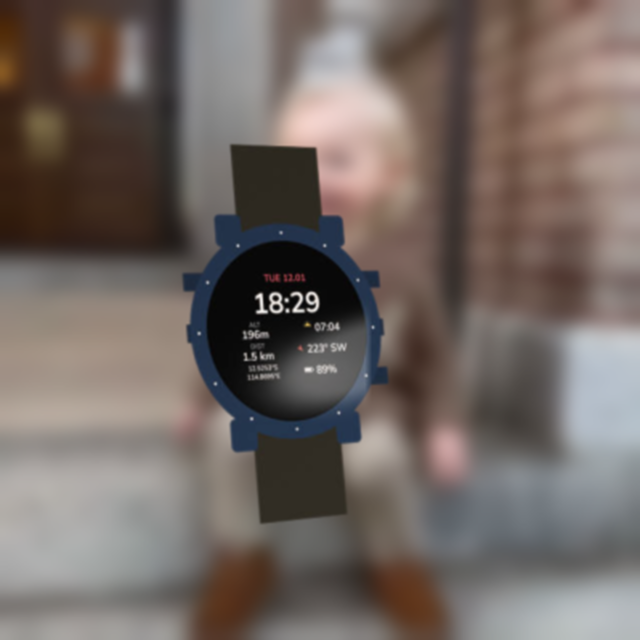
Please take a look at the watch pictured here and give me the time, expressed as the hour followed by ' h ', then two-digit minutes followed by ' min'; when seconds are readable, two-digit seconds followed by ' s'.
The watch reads 18 h 29 min
